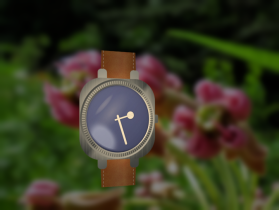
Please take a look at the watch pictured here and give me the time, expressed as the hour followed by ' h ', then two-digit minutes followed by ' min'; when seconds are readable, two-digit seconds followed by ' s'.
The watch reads 2 h 27 min
